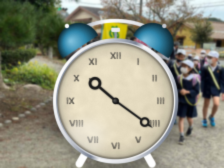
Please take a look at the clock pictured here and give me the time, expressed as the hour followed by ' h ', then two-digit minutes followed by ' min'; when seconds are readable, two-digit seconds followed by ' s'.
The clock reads 10 h 21 min
